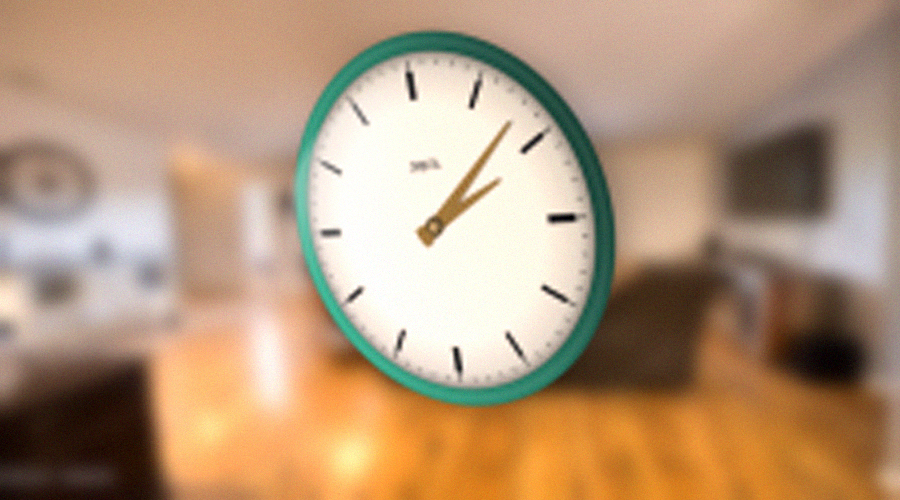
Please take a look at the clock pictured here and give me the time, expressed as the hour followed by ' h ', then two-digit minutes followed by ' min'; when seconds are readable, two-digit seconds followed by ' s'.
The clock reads 2 h 08 min
